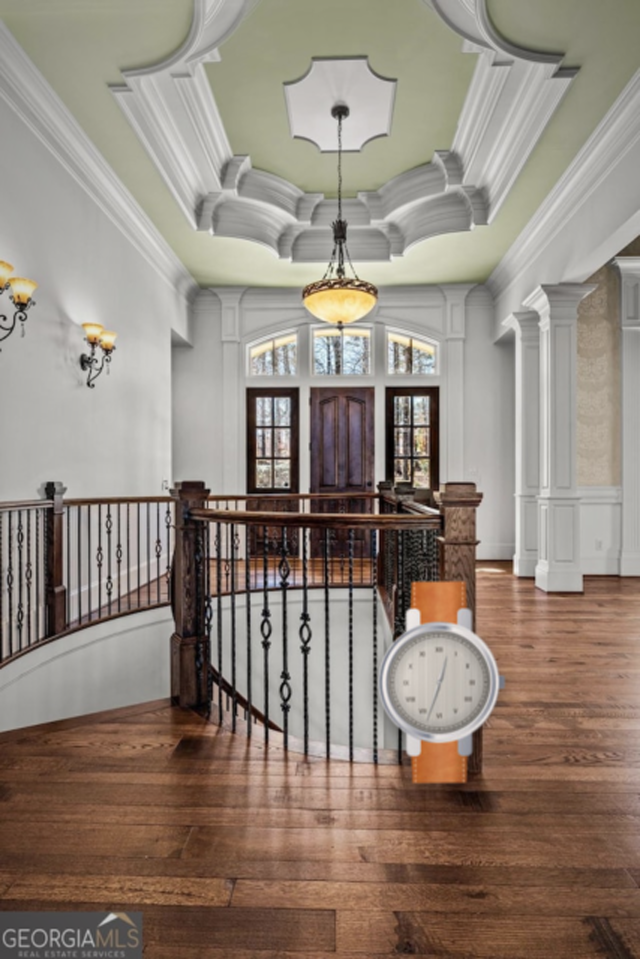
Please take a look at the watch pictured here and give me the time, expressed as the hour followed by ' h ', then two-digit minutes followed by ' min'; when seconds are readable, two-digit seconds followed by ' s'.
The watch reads 12 h 33 min
